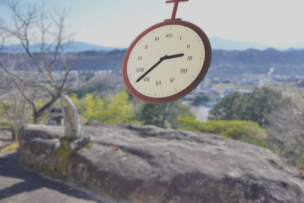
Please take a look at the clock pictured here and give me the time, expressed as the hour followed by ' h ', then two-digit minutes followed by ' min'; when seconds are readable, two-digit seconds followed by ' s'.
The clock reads 2 h 37 min
